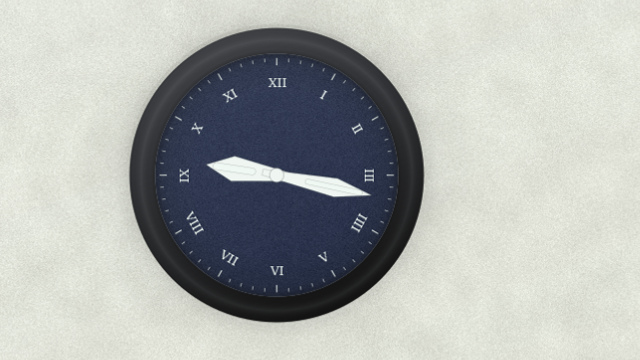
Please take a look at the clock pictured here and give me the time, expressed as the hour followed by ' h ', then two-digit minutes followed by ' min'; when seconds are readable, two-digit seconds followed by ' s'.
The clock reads 9 h 17 min
